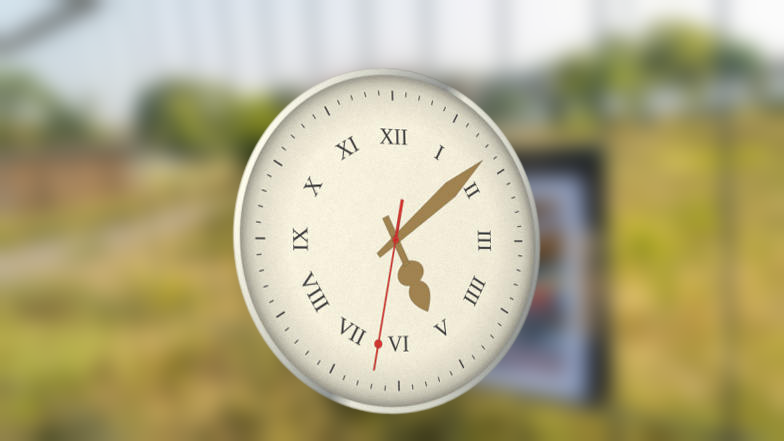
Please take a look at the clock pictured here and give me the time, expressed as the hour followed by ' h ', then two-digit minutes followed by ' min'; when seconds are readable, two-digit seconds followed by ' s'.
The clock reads 5 h 08 min 32 s
